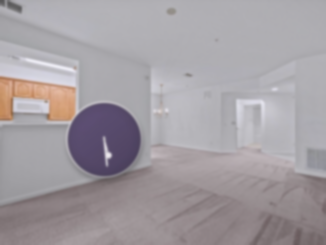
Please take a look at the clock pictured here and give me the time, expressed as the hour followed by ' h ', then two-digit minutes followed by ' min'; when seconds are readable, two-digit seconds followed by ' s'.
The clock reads 5 h 29 min
